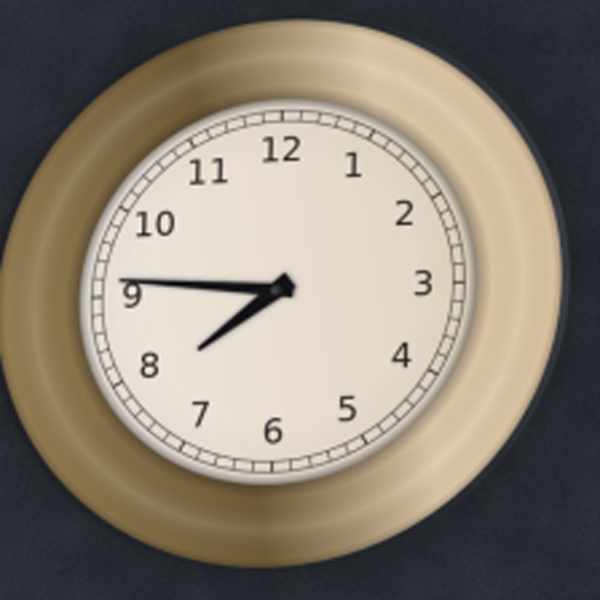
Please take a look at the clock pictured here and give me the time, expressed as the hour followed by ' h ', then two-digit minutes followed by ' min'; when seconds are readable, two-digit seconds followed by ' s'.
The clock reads 7 h 46 min
